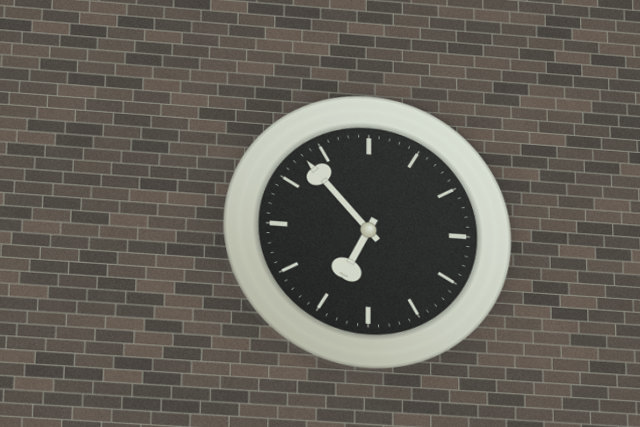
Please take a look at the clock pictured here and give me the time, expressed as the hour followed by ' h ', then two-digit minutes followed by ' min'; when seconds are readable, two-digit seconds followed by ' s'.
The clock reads 6 h 53 min
